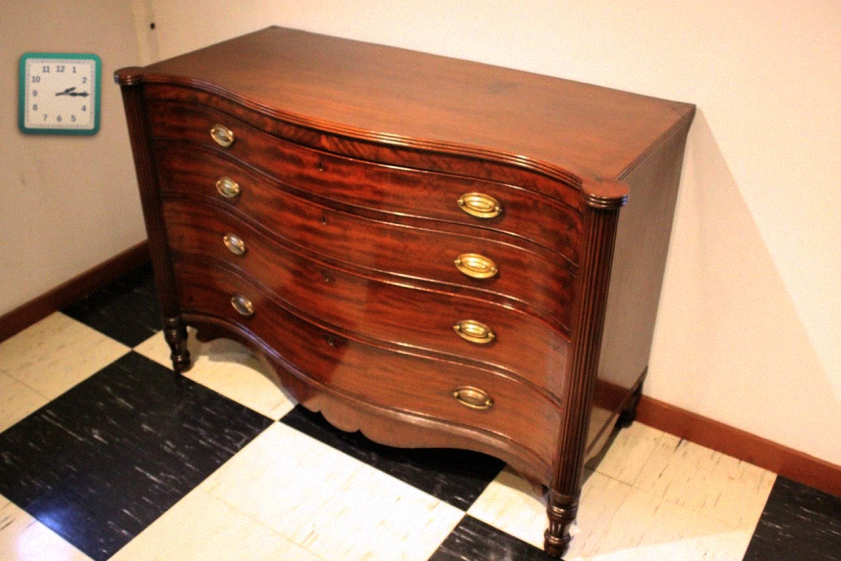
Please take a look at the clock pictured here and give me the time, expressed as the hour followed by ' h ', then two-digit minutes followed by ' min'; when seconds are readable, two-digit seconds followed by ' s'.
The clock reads 2 h 15 min
